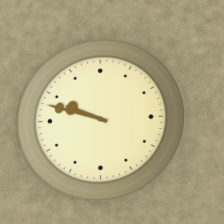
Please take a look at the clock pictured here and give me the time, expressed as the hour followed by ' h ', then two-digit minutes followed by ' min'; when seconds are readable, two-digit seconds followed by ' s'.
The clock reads 9 h 48 min
